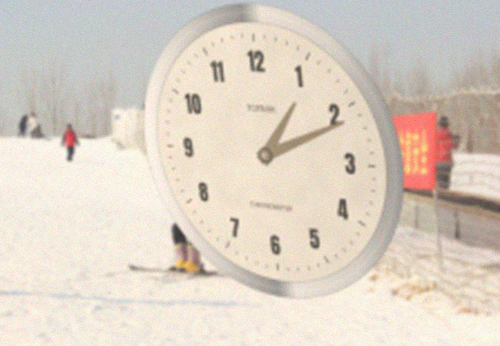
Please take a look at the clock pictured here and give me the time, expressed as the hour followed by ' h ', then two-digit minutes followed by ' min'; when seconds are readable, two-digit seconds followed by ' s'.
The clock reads 1 h 11 min
